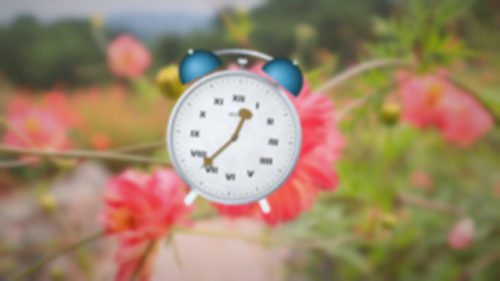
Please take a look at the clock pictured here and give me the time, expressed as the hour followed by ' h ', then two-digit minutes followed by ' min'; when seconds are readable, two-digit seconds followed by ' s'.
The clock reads 12 h 37 min
